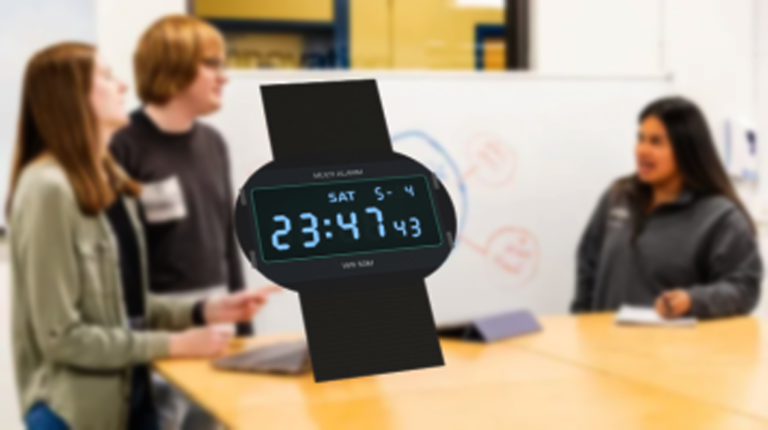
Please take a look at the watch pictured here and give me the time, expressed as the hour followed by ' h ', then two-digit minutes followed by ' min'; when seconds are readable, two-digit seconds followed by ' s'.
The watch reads 23 h 47 min 43 s
